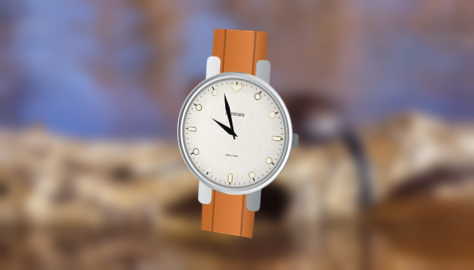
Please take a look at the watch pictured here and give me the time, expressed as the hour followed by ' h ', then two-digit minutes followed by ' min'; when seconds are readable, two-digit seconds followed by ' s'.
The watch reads 9 h 57 min
